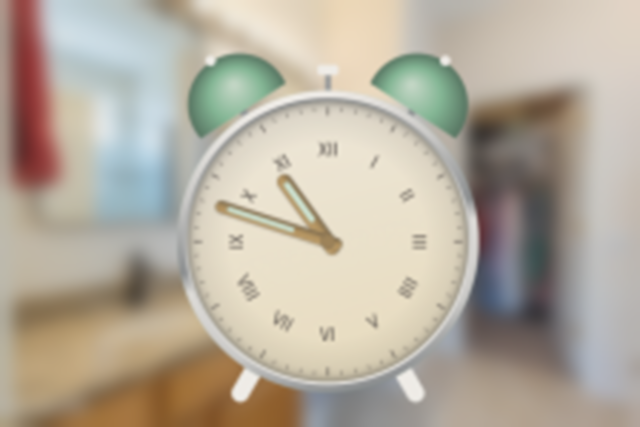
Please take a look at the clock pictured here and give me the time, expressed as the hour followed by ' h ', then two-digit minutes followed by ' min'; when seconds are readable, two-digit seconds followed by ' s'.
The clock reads 10 h 48 min
